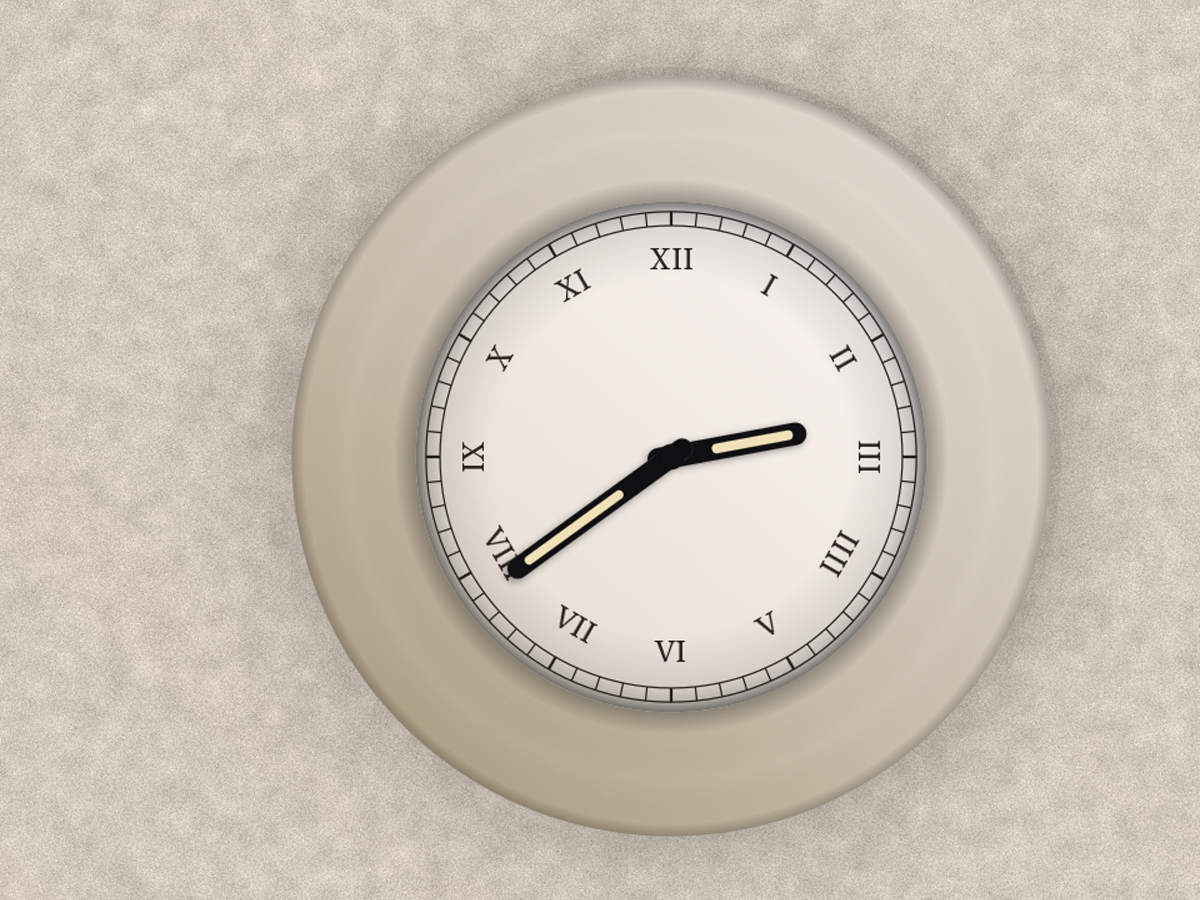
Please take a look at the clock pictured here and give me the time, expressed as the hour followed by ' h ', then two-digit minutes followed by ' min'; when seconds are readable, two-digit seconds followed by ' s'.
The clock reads 2 h 39 min
